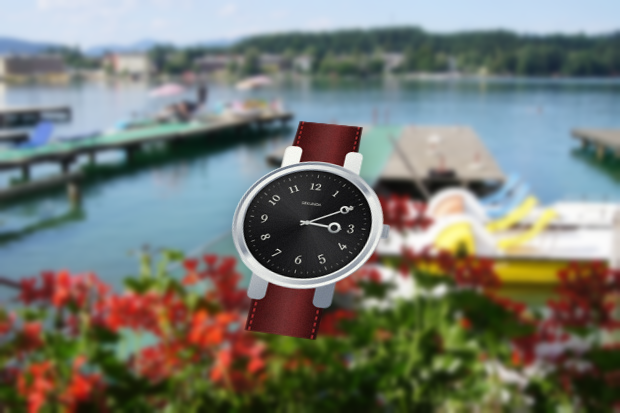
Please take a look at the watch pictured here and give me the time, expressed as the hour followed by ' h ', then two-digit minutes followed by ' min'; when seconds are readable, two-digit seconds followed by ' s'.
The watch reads 3 h 10 min
